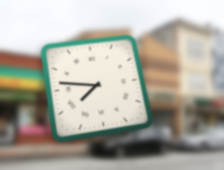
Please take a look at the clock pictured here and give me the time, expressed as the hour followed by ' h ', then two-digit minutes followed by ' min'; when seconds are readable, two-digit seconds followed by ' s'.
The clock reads 7 h 47 min
